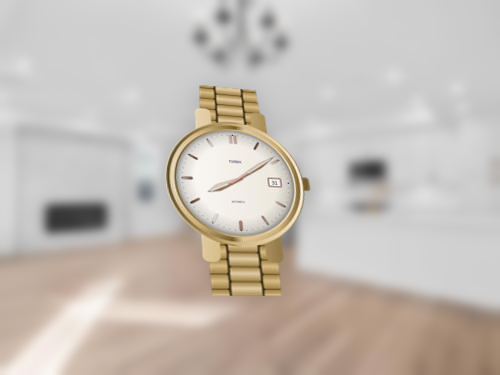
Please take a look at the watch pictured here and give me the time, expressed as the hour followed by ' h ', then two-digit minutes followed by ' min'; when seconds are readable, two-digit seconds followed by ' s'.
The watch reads 8 h 09 min
